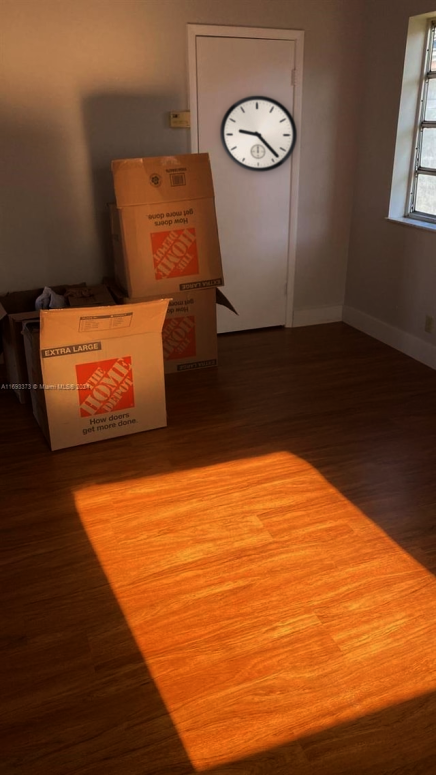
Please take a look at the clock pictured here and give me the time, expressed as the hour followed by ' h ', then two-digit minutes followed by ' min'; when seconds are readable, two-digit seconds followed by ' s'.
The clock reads 9 h 23 min
